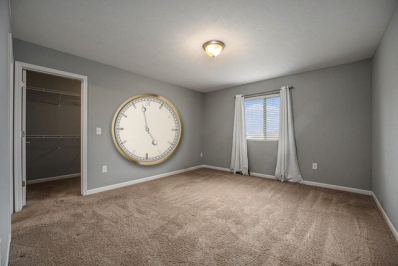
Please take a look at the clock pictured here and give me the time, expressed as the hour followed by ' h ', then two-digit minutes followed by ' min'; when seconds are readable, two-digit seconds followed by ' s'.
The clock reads 4 h 58 min
